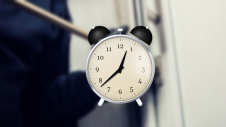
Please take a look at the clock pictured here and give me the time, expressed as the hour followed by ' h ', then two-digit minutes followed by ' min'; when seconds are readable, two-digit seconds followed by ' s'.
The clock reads 12 h 38 min
